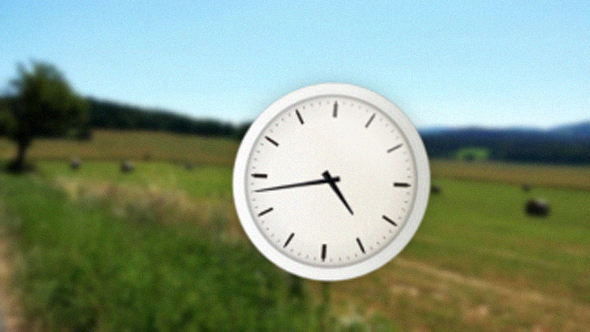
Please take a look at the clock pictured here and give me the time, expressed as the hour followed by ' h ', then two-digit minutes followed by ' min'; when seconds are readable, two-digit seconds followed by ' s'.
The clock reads 4 h 43 min
